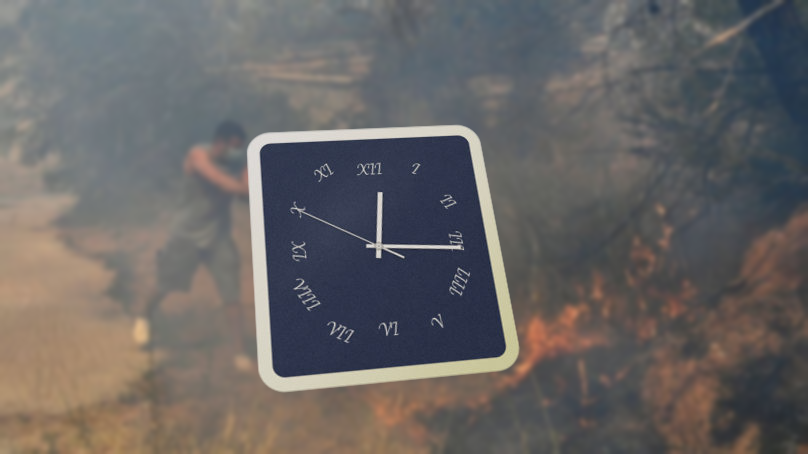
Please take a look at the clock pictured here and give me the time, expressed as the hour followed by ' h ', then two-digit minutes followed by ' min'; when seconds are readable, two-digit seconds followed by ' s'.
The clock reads 12 h 15 min 50 s
